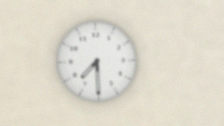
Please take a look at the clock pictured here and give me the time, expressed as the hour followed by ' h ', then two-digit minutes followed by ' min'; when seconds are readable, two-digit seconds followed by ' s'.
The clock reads 7 h 30 min
